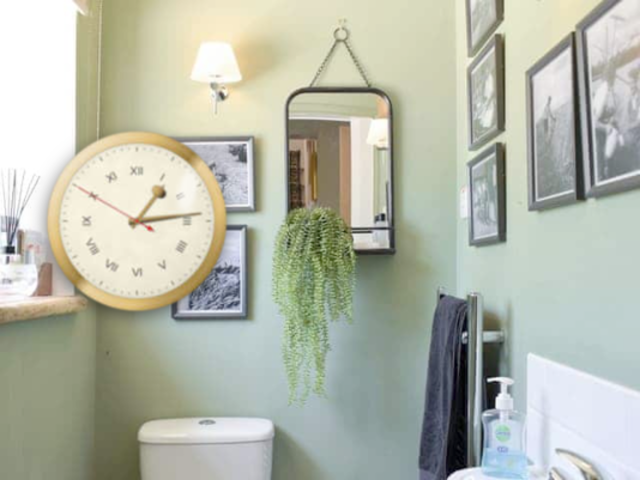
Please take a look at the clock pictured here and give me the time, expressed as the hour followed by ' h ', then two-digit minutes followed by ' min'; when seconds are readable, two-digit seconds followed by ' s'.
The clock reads 1 h 13 min 50 s
